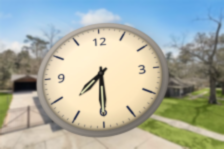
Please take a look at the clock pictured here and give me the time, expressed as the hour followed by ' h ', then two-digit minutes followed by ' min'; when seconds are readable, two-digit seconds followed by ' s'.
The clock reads 7 h 30 min
